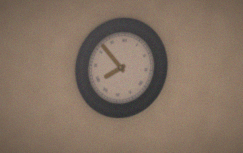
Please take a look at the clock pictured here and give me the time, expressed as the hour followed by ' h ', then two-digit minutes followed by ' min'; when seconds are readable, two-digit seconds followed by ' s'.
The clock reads 7 h 52 min
